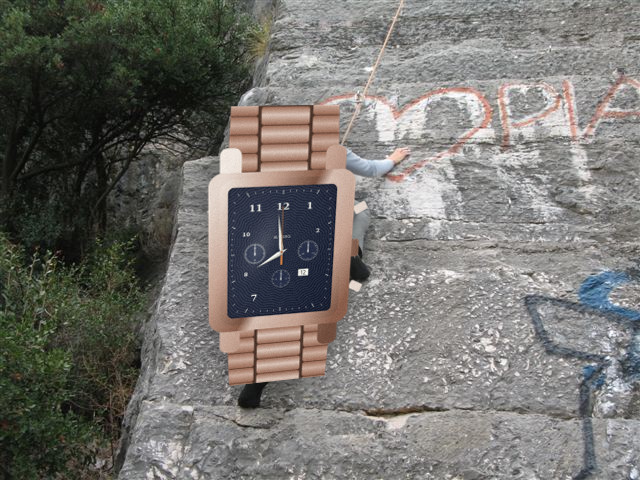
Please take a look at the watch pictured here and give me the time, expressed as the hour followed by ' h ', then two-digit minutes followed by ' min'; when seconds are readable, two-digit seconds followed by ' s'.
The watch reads 7 h 59 min
